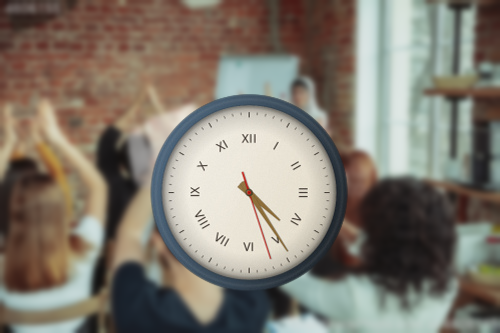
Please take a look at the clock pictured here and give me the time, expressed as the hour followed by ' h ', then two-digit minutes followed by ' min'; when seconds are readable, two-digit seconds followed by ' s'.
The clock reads 4 h 24 min 27 s
